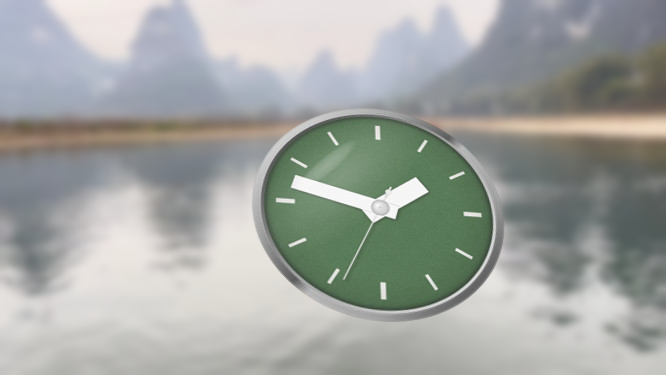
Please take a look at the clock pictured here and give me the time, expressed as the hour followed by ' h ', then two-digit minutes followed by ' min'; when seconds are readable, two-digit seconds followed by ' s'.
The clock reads 1 h 47 min 34 s
